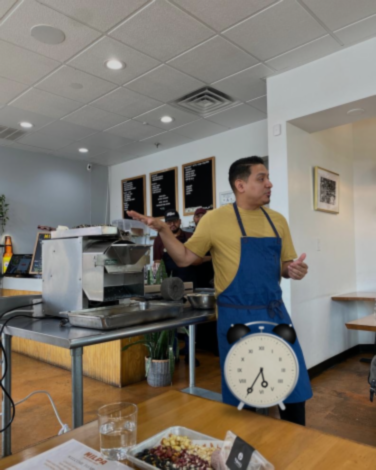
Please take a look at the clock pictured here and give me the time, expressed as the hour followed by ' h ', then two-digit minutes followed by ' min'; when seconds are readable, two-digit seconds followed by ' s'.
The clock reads 5 h 35 min
